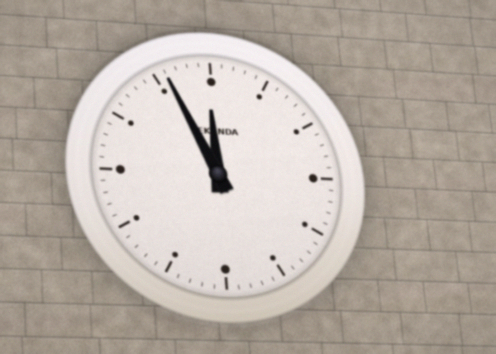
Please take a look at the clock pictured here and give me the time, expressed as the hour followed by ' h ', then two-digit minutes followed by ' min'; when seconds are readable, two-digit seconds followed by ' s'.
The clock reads 11 h 56 min
